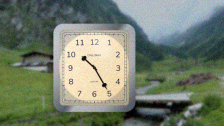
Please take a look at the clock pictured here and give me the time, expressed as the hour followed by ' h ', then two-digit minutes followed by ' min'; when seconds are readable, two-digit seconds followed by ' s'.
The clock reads 10 h 25 min
